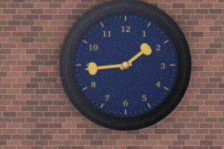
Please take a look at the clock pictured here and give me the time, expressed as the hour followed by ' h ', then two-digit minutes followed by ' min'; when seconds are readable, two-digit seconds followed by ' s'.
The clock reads 1 h 44 min
